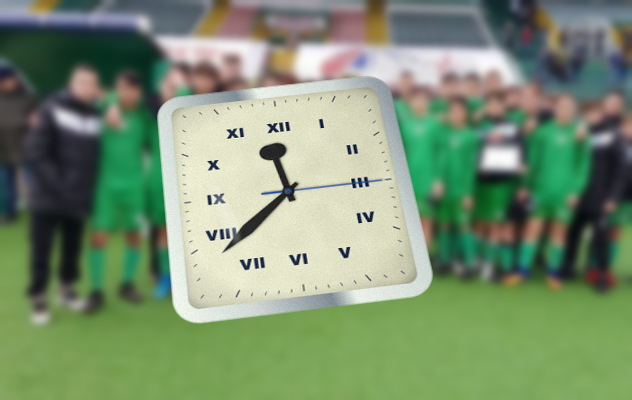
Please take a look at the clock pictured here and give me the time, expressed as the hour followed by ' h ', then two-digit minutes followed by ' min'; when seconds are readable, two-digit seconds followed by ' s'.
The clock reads 11 h 38 min 15 s
